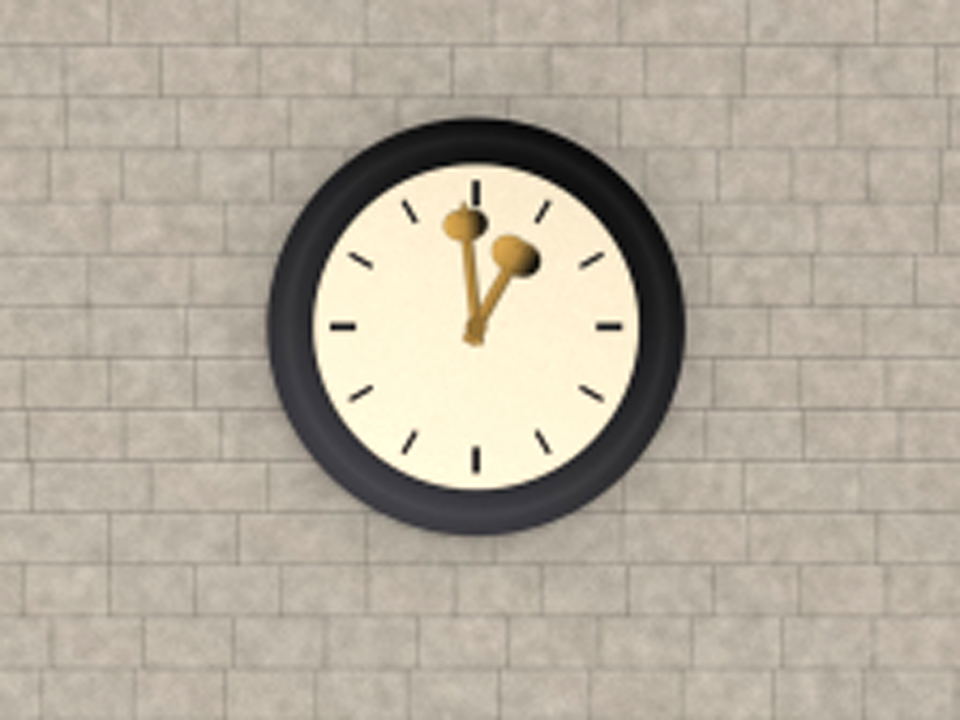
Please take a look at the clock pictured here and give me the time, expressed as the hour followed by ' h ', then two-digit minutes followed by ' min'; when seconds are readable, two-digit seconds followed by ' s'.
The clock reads 12 h 59 min
